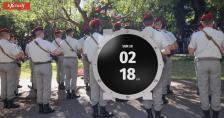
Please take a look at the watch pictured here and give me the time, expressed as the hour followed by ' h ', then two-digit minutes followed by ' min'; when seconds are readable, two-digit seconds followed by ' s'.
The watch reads 2 h 18 min
